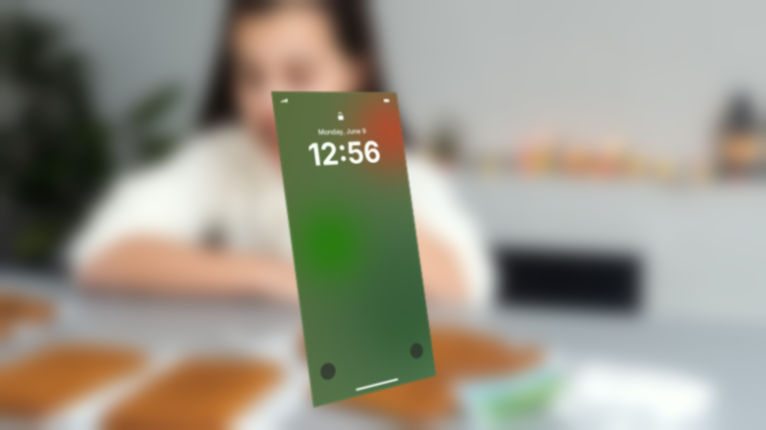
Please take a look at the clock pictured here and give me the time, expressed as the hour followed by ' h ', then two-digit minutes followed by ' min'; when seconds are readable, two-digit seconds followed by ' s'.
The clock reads 12 h 56 min
